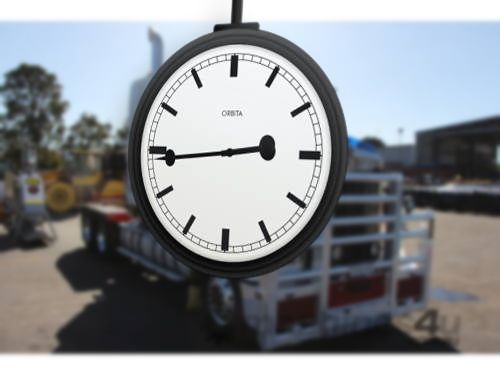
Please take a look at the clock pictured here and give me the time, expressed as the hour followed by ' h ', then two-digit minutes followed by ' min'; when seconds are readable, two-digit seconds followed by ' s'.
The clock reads 2 h 44 min
